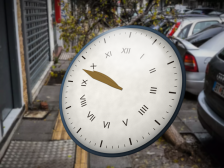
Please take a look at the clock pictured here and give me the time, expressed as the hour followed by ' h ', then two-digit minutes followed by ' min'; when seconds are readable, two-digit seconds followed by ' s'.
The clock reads 9 h 48 min
